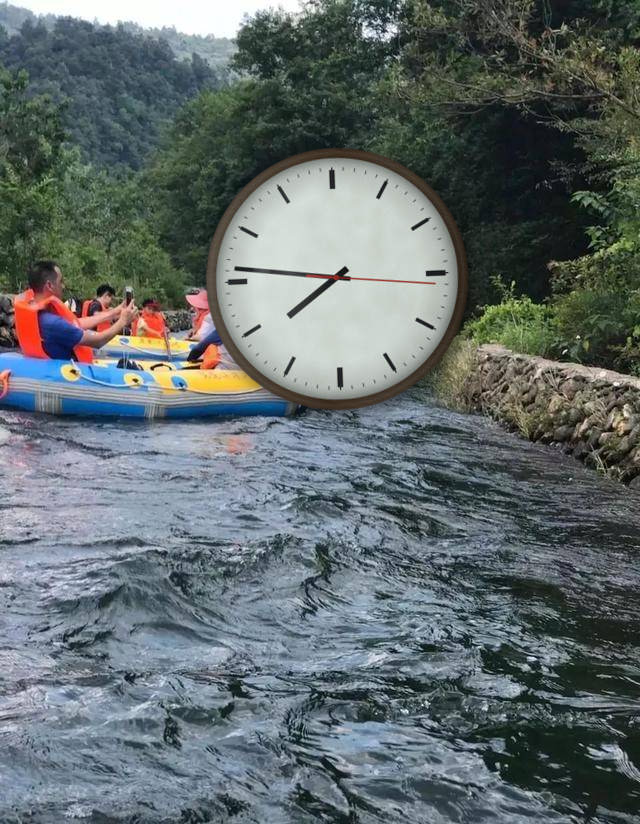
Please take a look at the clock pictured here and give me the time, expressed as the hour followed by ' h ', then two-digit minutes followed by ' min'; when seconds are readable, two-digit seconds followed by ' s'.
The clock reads 7 h 46 min 16 s
